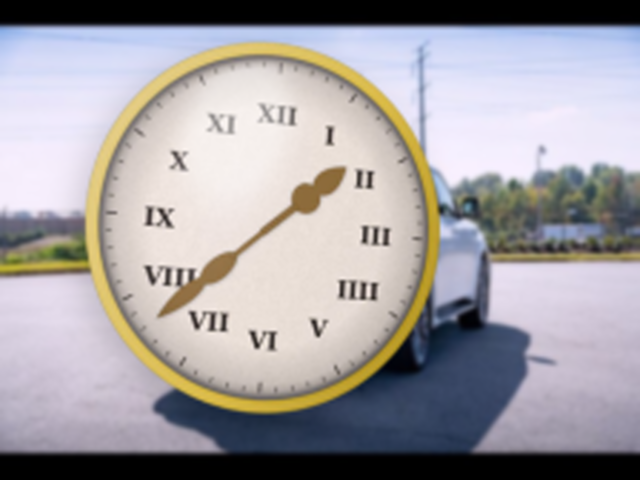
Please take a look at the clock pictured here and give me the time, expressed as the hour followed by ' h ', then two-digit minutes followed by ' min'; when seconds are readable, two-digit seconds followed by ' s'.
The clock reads 1 h 38 min
